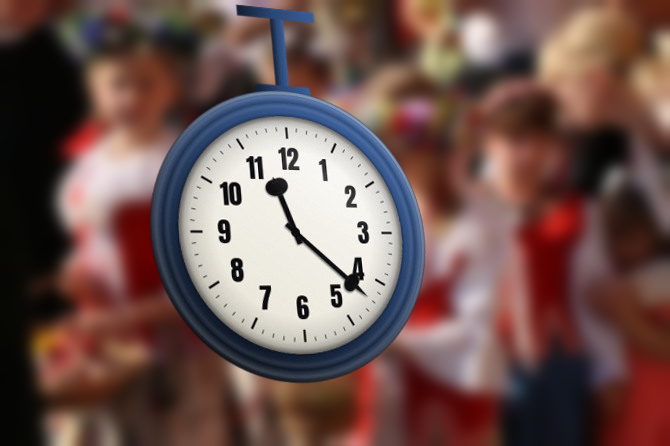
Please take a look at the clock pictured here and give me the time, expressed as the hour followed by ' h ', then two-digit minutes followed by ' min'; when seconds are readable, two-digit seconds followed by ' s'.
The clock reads 11 h 22 min
